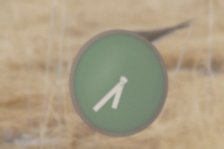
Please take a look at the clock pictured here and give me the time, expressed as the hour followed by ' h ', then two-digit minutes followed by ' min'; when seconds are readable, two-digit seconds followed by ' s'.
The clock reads 6 h 38 min
